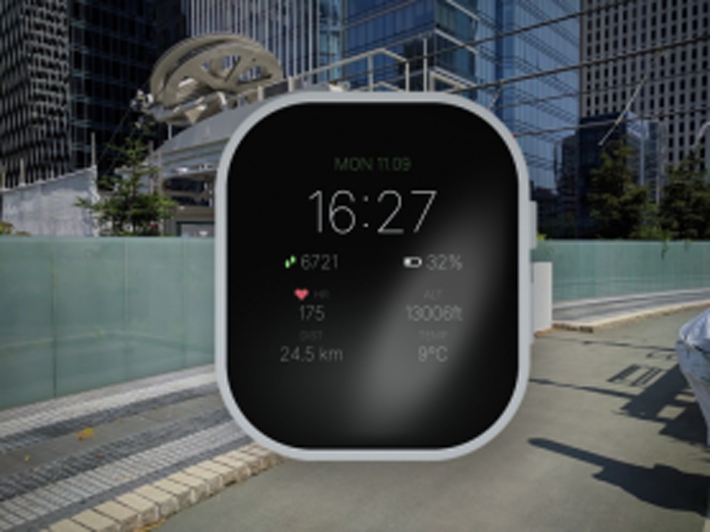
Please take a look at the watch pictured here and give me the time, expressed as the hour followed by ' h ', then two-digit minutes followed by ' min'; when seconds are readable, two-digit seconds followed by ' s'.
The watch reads 16 h 27 min
